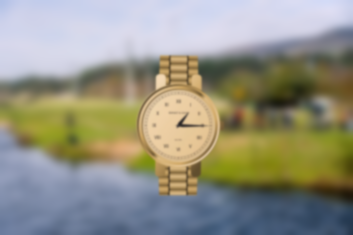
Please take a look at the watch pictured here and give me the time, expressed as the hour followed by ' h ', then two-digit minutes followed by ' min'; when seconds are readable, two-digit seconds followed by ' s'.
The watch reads 1 h 15 min
